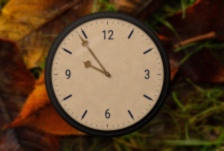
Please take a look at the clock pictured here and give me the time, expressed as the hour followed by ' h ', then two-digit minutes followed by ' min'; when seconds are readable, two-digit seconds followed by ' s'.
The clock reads 9 h 54 min
